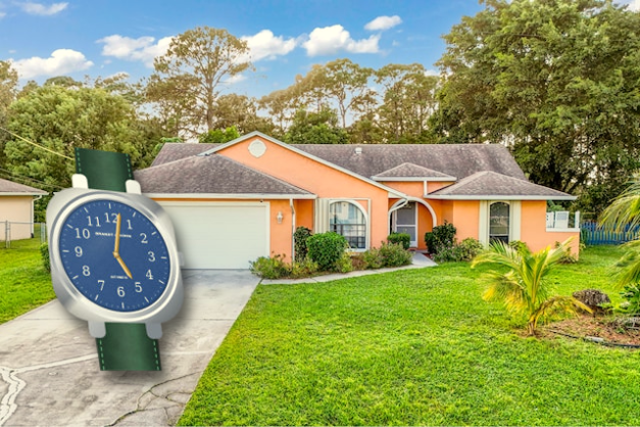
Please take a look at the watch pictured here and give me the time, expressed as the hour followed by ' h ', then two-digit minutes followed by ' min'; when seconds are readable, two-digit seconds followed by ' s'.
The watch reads 5 h 02 min
